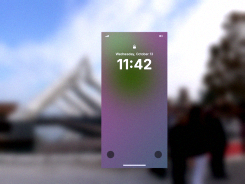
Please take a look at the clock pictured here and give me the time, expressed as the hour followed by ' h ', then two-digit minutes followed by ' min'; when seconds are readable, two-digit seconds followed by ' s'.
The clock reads 11 h 42 min
